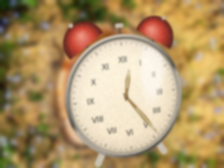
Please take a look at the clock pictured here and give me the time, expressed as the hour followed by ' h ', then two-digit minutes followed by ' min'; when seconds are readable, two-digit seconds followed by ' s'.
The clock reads 12 h 24 min
